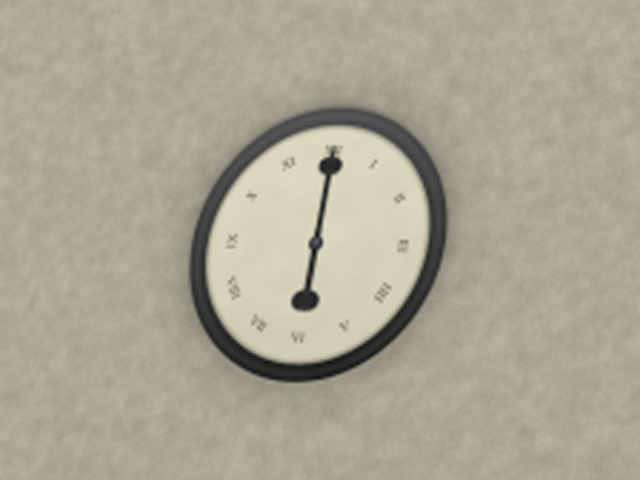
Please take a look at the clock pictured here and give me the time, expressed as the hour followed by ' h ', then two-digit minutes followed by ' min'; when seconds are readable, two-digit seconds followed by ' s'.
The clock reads 6 h 00 min
